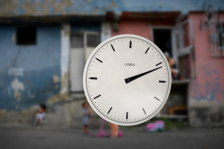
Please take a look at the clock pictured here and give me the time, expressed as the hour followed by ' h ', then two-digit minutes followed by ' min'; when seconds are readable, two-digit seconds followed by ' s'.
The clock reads 2 h 11 min
